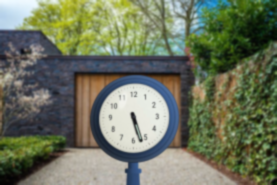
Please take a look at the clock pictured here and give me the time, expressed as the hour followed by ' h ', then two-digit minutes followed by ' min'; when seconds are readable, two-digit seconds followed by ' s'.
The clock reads 5 h 27 min
